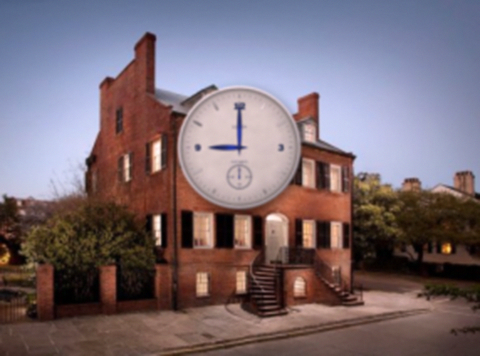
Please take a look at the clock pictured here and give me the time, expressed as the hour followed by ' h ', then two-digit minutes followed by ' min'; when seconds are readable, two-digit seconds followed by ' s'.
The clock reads 9 h 00 min
